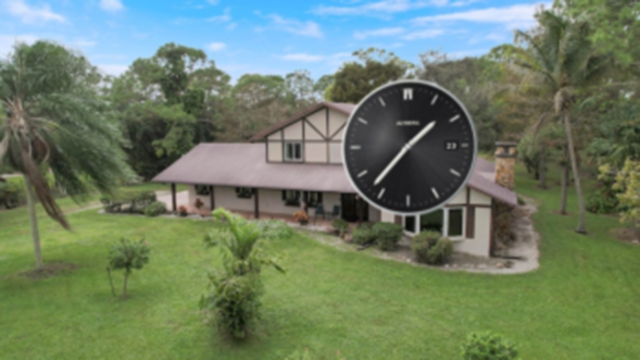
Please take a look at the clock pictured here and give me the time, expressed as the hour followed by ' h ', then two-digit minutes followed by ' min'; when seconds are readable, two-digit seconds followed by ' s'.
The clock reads 1 h 37 min
